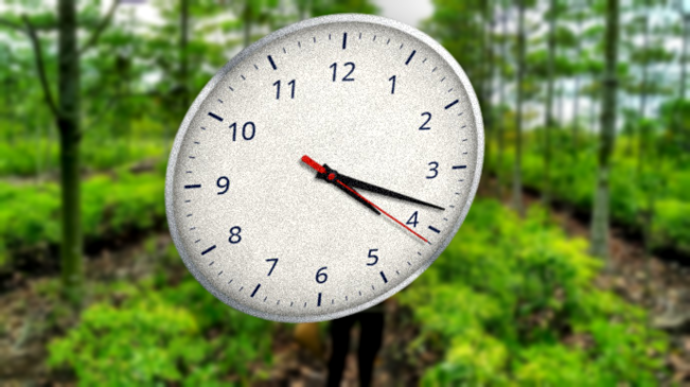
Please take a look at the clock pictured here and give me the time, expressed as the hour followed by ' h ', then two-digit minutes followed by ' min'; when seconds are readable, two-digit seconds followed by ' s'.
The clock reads 4 h 18 min 21 s
